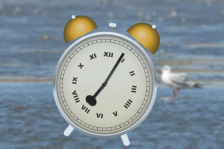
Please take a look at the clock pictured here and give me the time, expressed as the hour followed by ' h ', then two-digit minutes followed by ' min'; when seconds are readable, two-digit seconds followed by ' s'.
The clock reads 7 h 04 min
